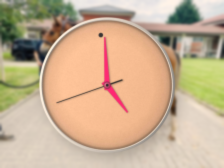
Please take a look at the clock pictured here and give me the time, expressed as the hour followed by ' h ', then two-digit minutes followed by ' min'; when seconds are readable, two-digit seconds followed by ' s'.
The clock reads 5 h 00 min 43 s
